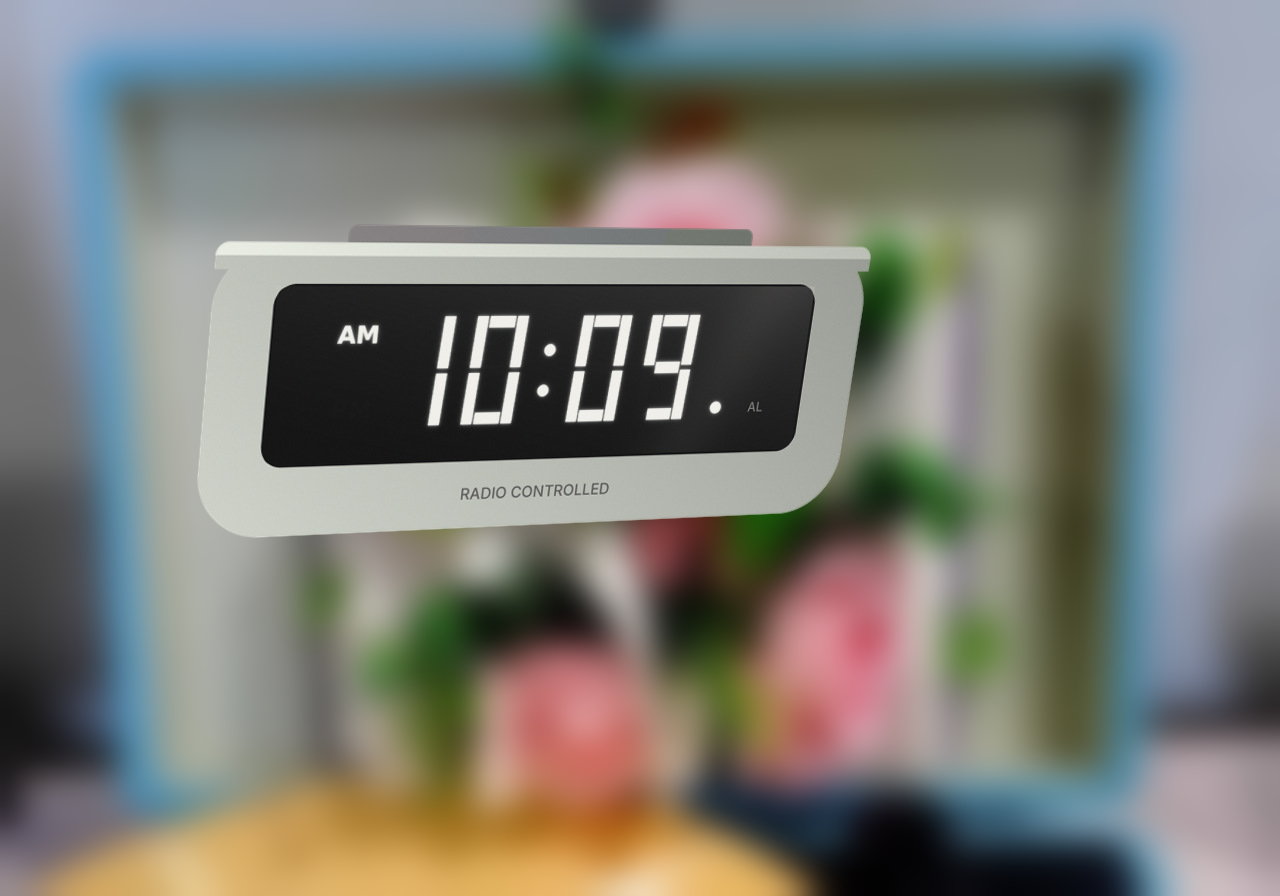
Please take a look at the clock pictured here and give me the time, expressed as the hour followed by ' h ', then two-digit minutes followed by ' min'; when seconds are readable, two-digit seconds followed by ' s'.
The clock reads 10 h 09 min
